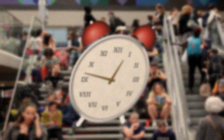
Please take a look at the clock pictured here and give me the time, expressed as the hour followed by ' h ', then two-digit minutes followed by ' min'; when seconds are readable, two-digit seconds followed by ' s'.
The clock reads 12 h 47 min
